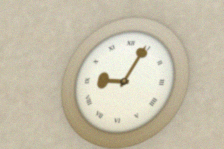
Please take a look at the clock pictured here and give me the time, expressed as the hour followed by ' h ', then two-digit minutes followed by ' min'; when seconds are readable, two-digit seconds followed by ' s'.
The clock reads 9 h 04 min
